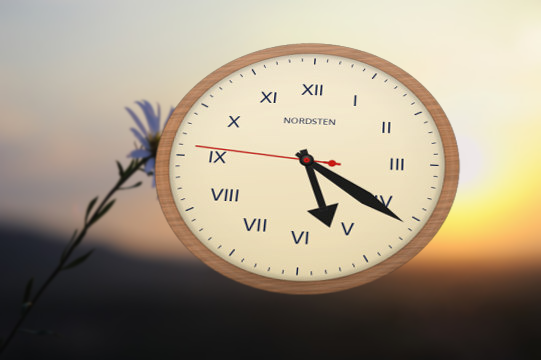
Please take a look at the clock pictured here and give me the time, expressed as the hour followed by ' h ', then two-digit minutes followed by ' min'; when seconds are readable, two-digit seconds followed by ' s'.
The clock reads 5 h 20 min 46 s
